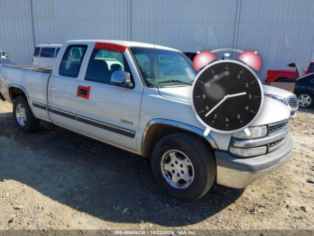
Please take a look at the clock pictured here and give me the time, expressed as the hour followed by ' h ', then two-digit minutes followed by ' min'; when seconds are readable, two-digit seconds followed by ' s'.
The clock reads 2 h 38 min
